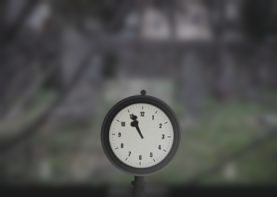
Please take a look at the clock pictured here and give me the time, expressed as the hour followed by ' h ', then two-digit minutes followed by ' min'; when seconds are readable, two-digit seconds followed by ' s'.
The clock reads 10 h 56 min
